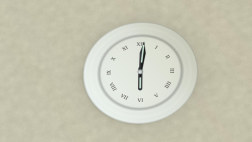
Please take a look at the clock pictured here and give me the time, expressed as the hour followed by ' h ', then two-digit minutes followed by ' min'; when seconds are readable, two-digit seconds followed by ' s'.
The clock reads 6 h 01 min
